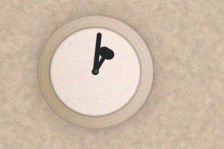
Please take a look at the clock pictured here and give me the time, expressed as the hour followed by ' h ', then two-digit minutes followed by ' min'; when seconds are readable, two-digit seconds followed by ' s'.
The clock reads 1 h 01 min
